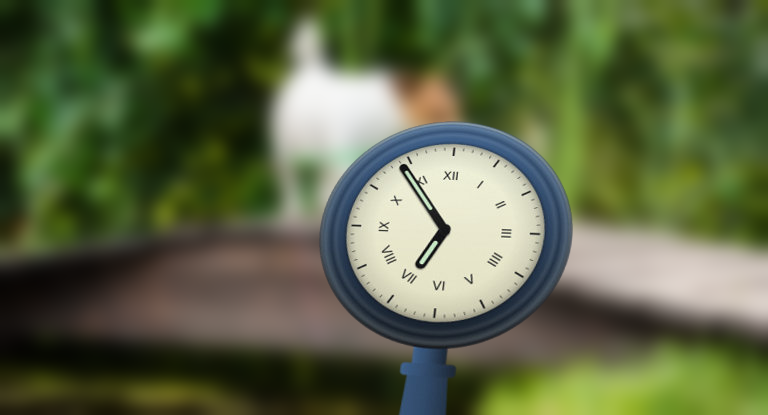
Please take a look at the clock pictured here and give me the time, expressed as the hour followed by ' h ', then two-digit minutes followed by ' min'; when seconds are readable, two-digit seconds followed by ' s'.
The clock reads 6 h 54 min
